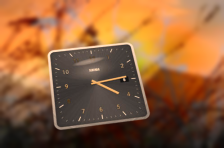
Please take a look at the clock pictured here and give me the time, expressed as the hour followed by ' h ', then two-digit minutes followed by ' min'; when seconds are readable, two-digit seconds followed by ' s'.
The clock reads 4 h 14 min
